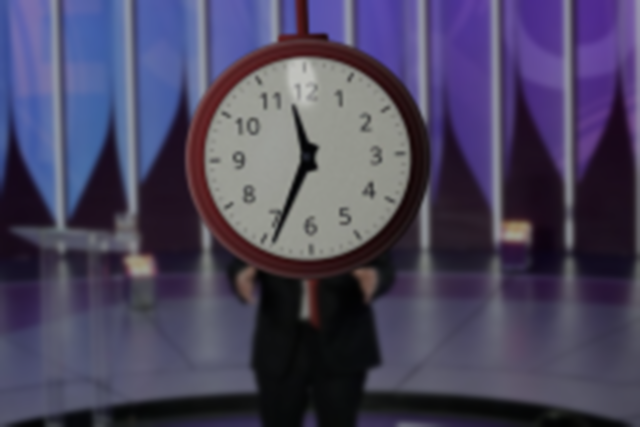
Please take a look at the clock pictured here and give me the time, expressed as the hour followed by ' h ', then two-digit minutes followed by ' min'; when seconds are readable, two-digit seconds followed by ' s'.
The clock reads 11 h 34 min
